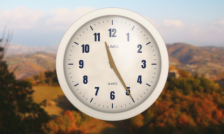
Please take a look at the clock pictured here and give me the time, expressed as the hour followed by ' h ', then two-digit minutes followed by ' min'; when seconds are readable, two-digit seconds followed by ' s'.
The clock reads 11 h 25 min
